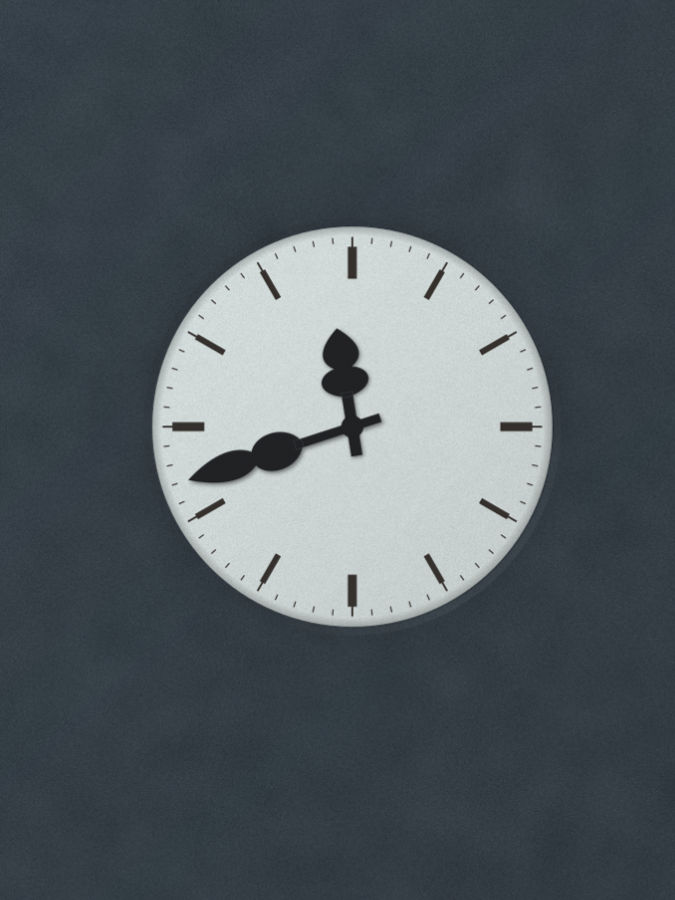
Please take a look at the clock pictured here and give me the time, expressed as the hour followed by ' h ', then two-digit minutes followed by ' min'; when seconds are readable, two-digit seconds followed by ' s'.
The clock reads 11 h 42 min
